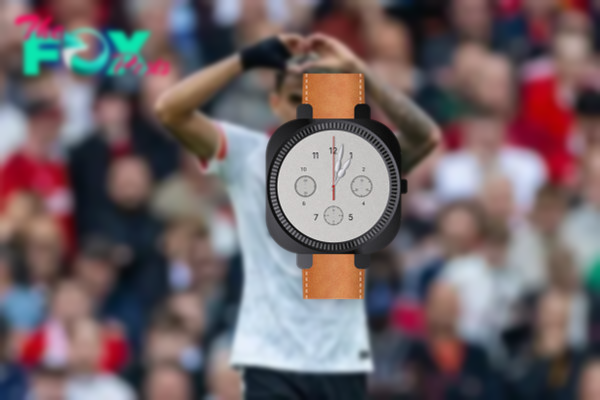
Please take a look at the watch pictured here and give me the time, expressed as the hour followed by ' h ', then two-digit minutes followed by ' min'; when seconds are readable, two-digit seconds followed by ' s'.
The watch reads 1 h 02 min
